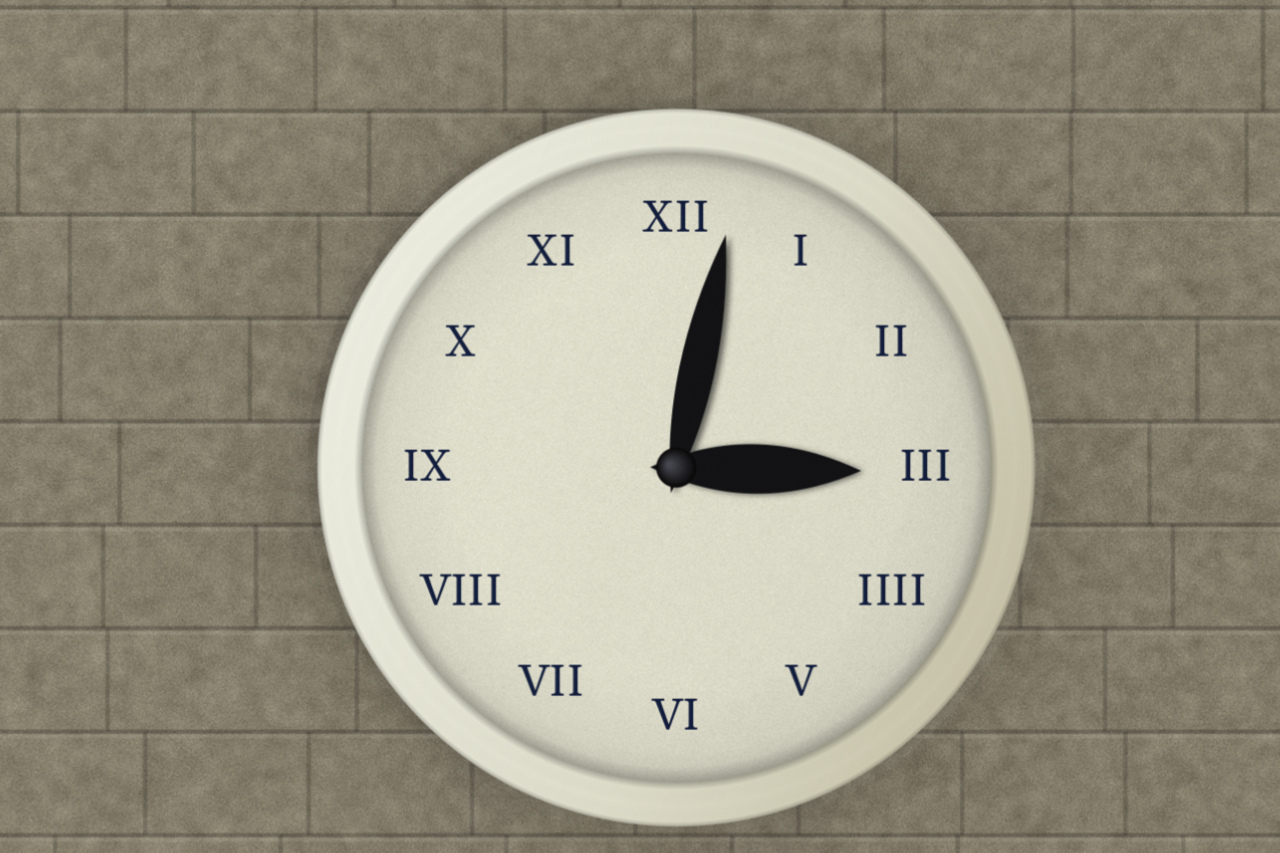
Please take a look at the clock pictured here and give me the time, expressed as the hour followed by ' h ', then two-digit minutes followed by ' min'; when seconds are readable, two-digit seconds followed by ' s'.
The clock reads 3 h 02 min
